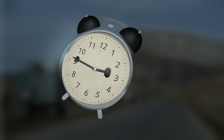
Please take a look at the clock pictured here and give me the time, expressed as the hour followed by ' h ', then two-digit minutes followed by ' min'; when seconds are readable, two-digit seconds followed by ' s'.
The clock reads 2 h 46 min
